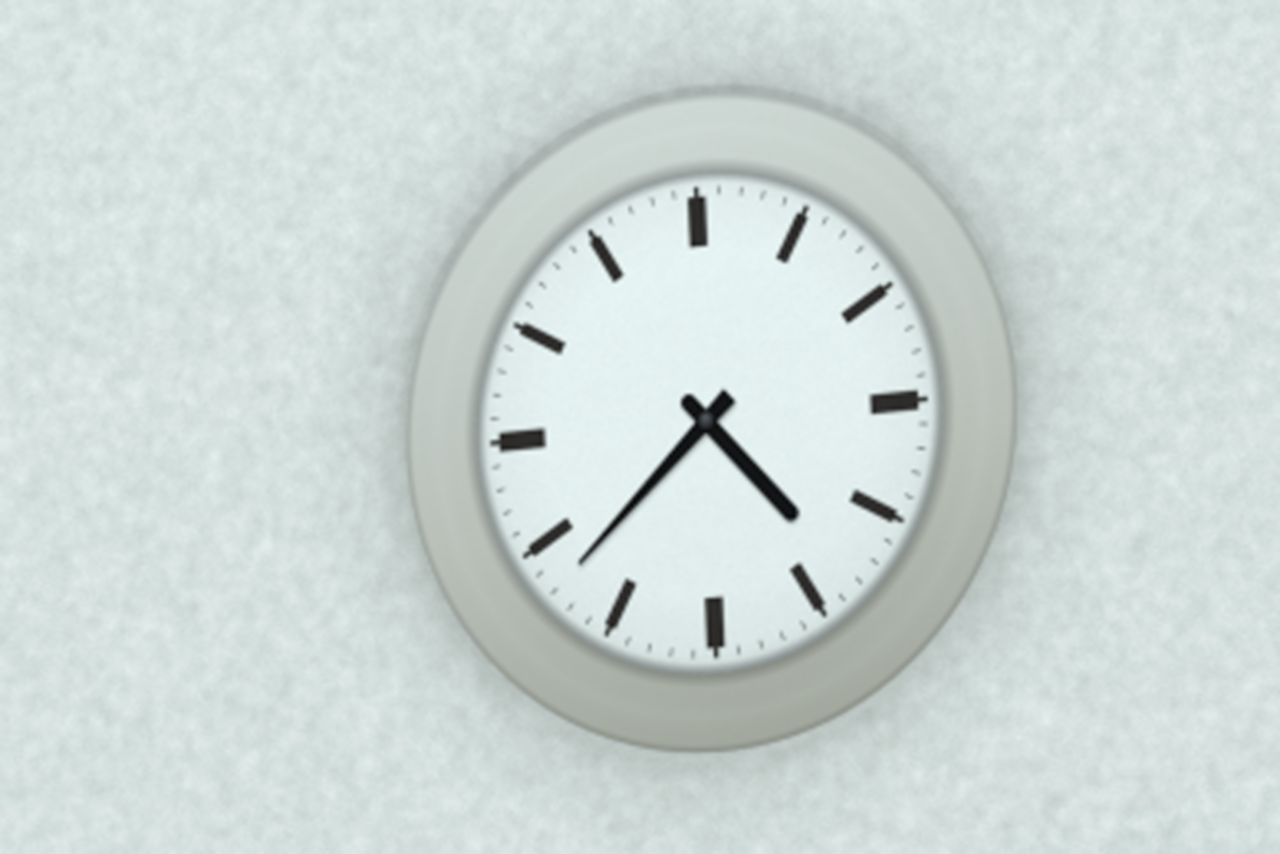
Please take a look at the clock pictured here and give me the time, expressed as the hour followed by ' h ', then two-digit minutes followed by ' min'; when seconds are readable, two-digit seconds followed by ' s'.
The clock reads 4 h 38 min
